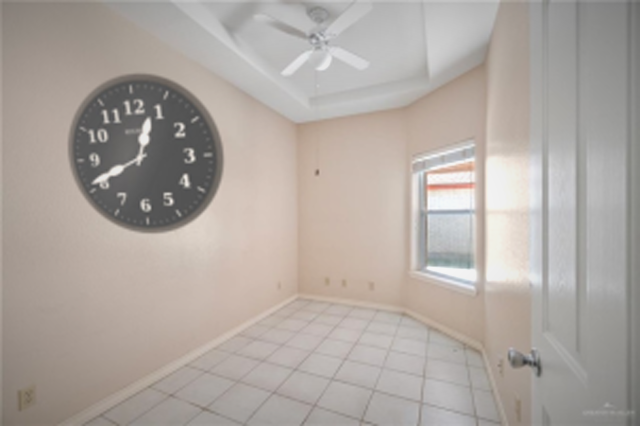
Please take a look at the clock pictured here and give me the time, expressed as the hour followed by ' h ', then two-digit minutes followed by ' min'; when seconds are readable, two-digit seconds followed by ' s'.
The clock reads 12 h 41 min
